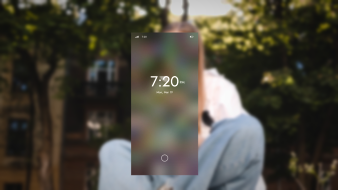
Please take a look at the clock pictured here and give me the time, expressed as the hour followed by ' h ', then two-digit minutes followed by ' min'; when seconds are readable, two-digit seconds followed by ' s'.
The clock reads 7 h 20 min
